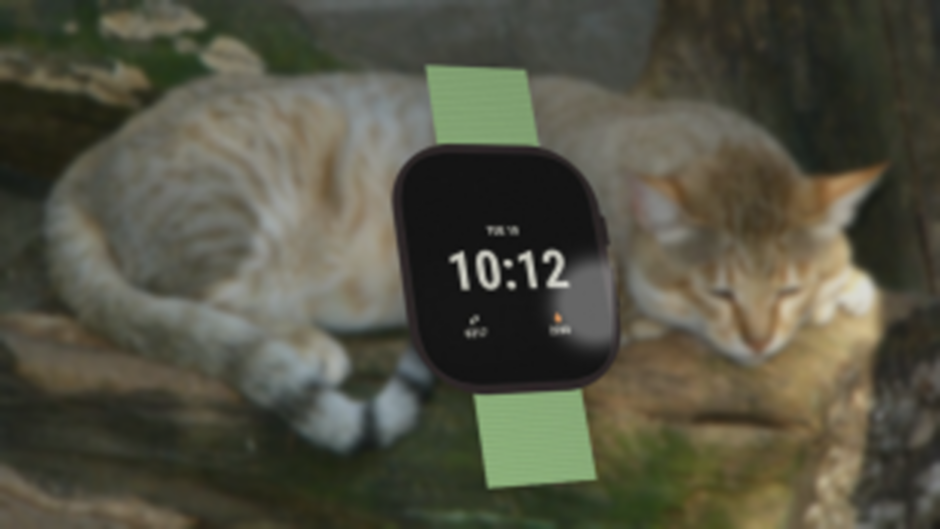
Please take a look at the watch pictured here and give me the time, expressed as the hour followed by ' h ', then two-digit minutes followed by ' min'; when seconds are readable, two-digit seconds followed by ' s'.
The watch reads 10 h 12 min
